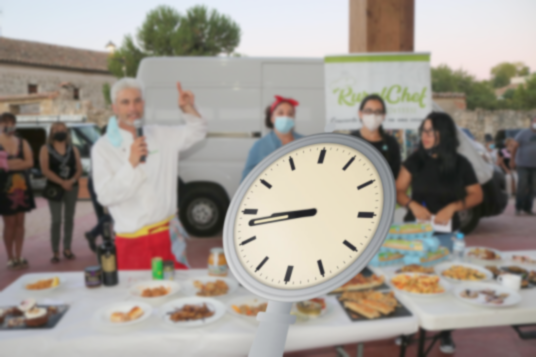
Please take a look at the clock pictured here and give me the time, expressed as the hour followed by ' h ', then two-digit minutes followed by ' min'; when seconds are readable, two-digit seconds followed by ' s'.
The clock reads 8 h 43 min
